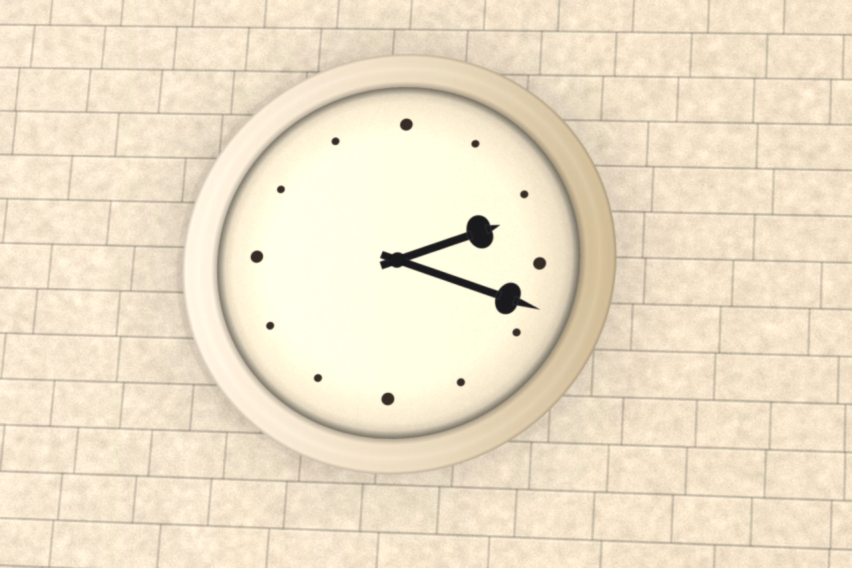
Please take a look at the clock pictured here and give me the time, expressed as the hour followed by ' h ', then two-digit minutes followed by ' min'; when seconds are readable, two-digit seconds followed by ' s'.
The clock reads 2 h 18 min
